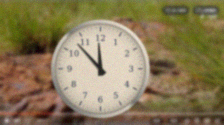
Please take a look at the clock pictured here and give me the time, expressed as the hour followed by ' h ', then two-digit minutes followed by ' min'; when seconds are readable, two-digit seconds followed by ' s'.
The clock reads 11 h 53 min
